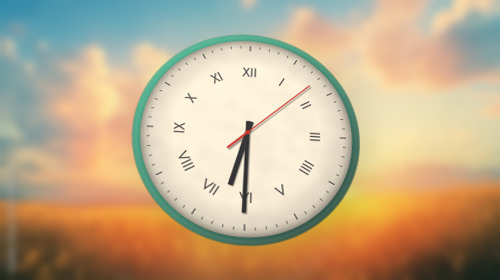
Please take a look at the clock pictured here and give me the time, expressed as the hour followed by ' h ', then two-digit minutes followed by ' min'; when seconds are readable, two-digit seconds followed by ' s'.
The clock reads 6 h 30 min 08 s
